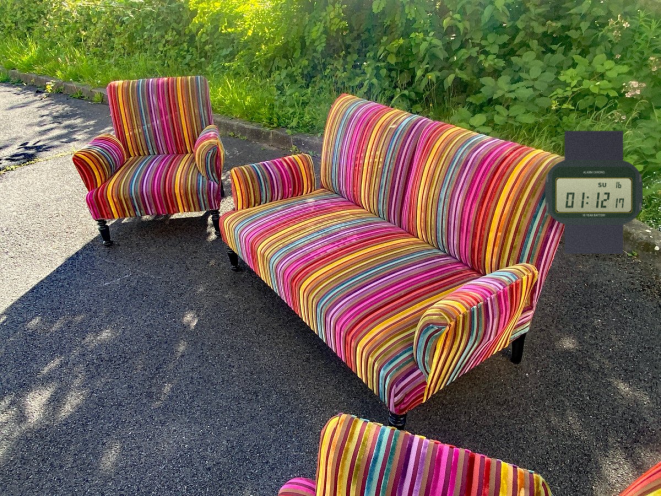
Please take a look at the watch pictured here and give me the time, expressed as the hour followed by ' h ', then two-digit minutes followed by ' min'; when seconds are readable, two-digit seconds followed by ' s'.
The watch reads 1 h 12 min 17 s
